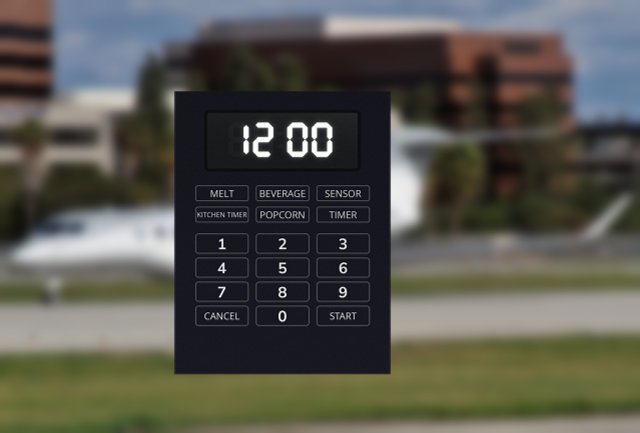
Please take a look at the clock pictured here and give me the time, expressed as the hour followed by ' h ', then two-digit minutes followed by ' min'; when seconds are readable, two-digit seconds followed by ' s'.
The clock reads 12 h 00 min
